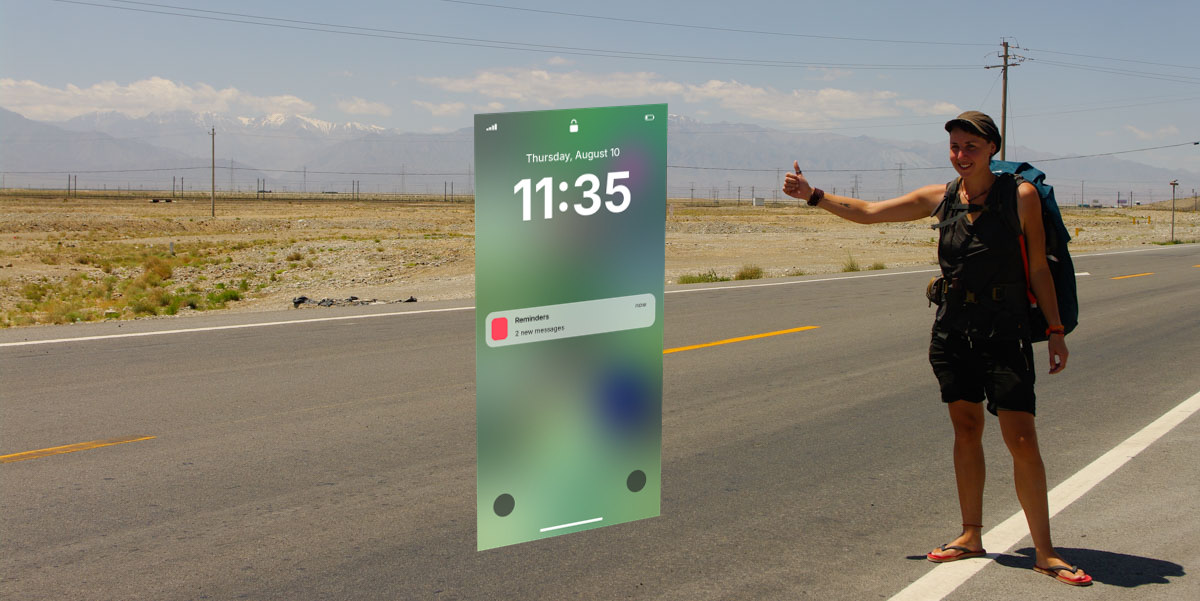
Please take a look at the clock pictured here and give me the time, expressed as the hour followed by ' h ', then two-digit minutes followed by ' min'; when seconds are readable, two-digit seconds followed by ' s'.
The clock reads 11 h 35 min
